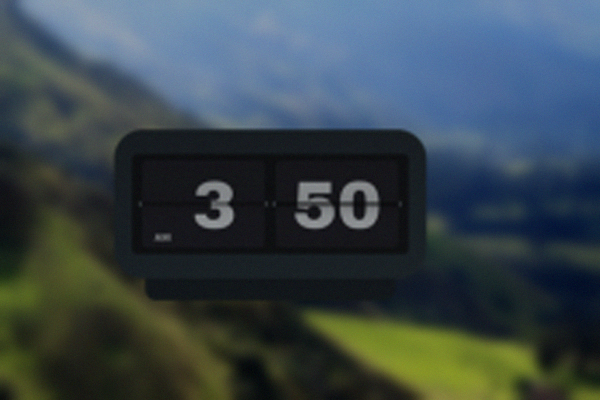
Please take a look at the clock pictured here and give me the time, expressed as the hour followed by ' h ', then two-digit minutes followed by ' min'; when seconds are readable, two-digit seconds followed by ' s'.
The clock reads 3 h 50 min
